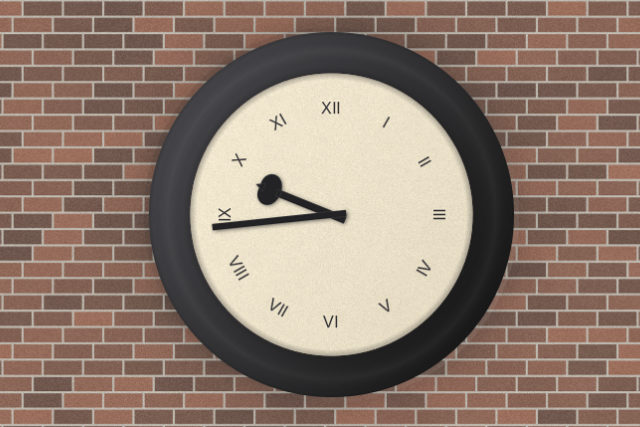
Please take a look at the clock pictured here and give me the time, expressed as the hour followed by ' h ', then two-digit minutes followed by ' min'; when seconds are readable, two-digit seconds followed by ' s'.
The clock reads 9 h 44 min
